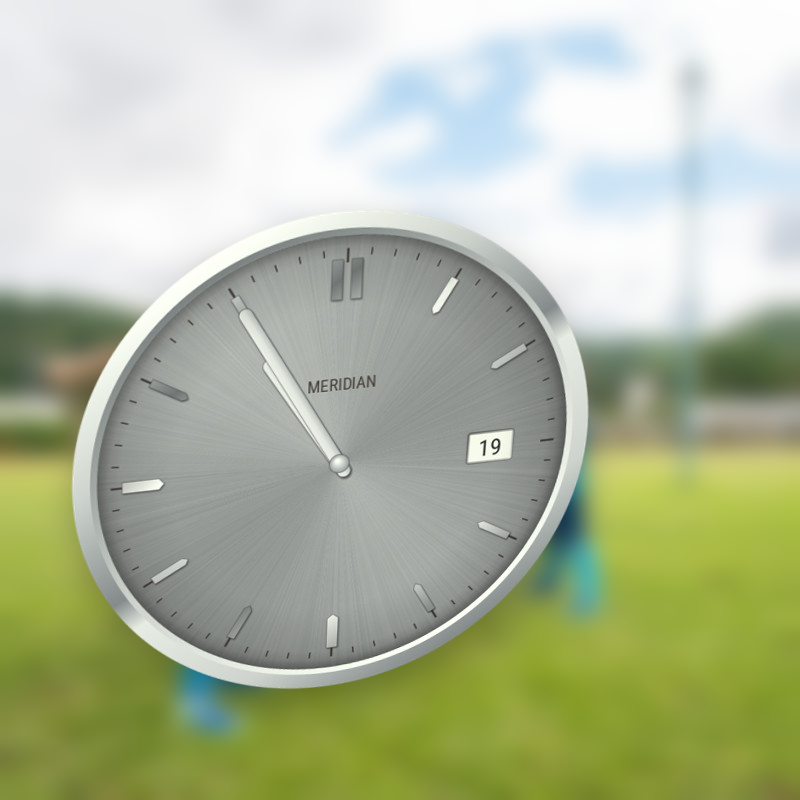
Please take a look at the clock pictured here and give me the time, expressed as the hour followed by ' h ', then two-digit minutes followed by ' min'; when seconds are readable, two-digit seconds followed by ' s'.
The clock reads 10 h 55 min
